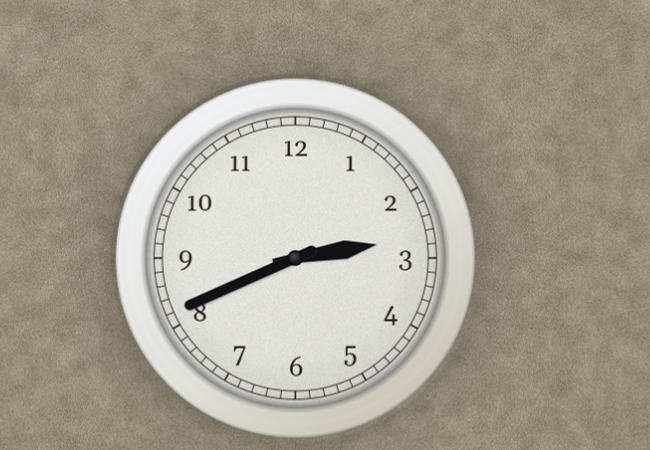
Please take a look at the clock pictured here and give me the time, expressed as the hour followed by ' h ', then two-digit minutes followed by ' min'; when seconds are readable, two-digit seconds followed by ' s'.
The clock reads 2 h 41 min
